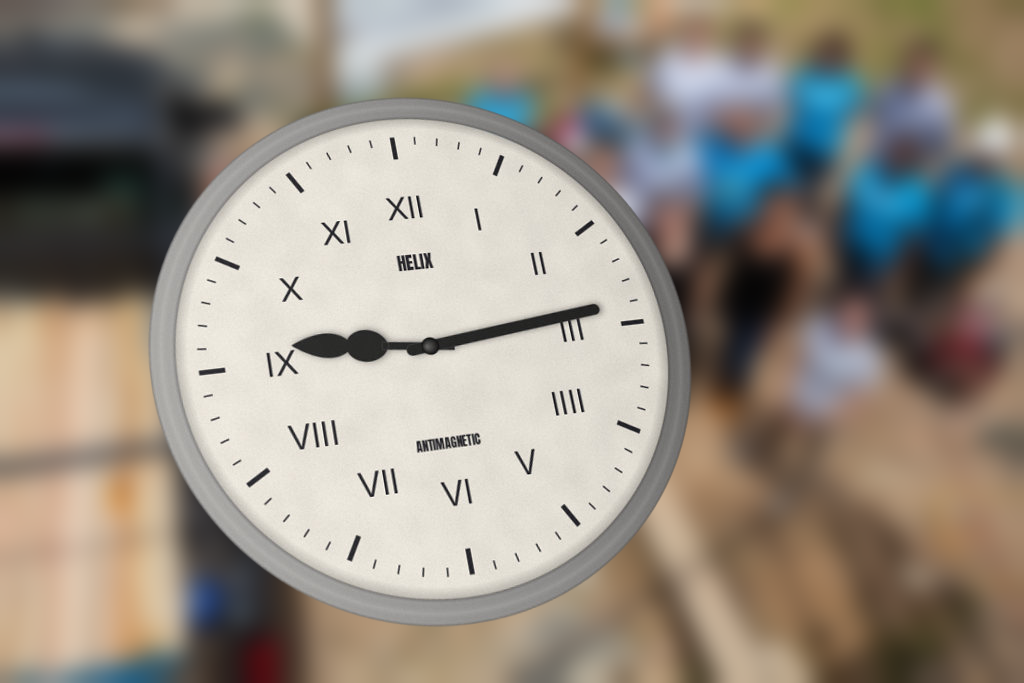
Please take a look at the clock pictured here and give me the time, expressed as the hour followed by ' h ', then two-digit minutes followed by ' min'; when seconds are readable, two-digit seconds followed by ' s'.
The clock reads 9 h 14 min
